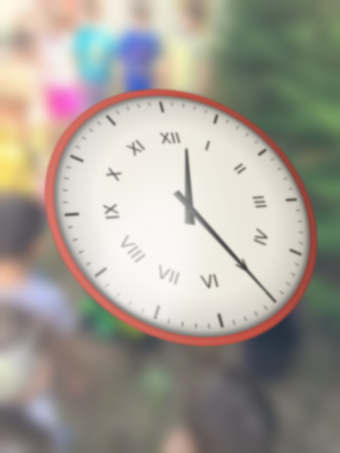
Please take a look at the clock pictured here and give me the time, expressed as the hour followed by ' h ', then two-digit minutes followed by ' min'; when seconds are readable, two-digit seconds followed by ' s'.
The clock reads 12 h 25 min
